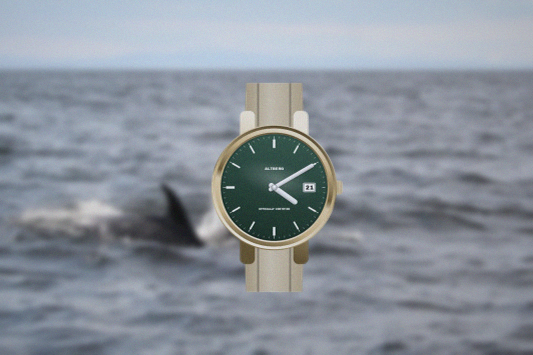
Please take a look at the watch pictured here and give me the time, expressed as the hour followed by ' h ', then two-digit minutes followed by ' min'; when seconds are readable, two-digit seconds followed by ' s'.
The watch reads 4 h 10 min
